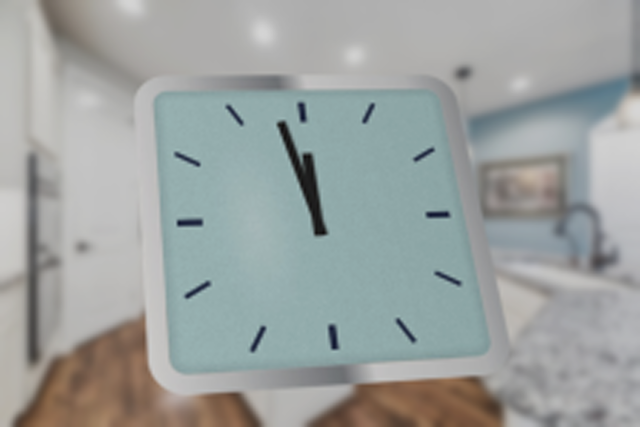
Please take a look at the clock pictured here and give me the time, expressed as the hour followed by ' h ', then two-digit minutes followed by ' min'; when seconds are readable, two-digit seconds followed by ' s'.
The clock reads 11 h 58 min
